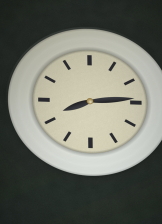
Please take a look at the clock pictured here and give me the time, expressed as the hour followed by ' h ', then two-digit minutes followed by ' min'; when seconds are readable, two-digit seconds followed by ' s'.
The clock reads 8 h 14 min
